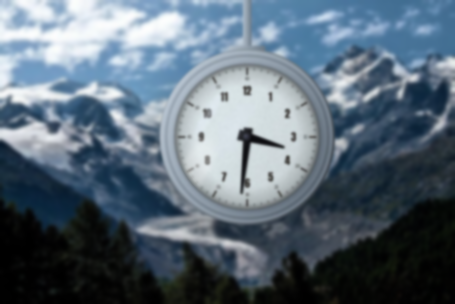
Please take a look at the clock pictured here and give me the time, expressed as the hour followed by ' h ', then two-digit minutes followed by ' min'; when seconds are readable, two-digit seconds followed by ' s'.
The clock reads 3 h 31 min
